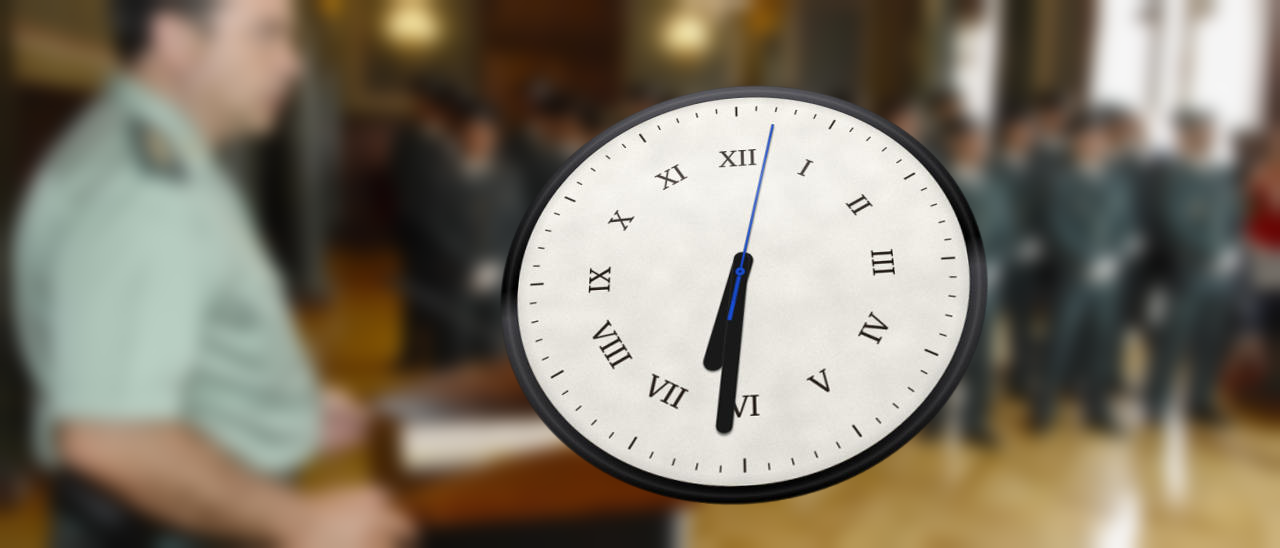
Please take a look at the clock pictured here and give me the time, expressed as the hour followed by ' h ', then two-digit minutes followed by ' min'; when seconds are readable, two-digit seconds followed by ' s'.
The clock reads 6 h 31 min 02 s
